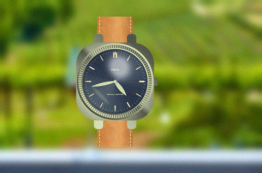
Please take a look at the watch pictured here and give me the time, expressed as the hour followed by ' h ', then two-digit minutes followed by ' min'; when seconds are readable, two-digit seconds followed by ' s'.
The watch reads 4 h 43 min
